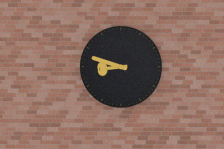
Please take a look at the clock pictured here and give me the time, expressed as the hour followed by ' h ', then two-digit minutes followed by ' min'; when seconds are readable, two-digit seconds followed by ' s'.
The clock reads 8 h 48 min
